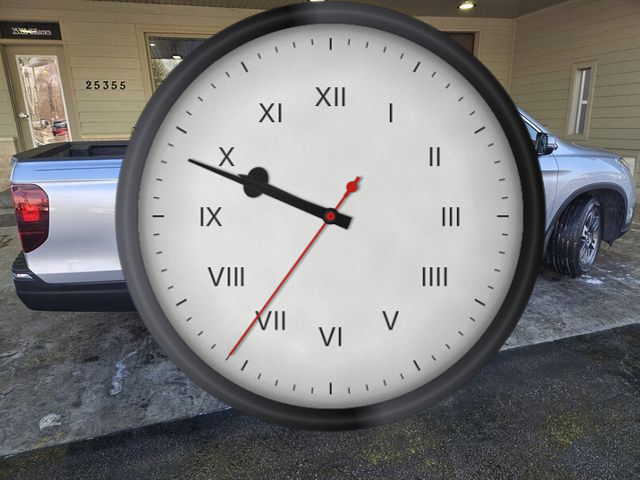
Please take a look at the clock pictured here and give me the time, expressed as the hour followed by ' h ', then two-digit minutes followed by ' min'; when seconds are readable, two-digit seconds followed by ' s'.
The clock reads 9 h 48 min 36 s
